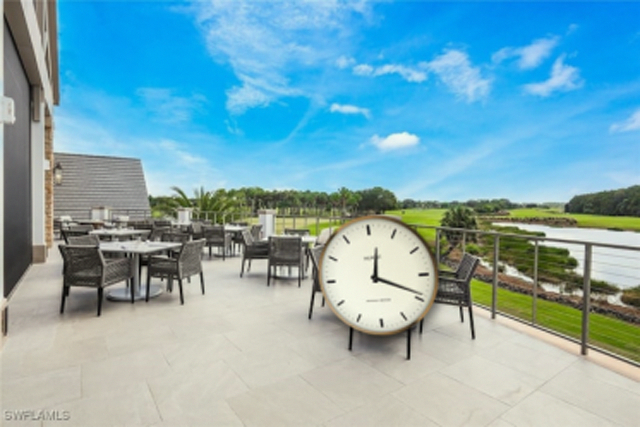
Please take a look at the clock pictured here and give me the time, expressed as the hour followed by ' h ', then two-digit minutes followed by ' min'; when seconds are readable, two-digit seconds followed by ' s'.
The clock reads 12 h 19 min
